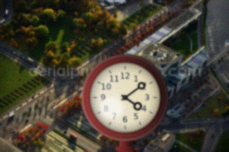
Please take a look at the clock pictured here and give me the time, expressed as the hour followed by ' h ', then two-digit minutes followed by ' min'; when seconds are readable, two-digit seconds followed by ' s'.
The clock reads 4 h 09 min
